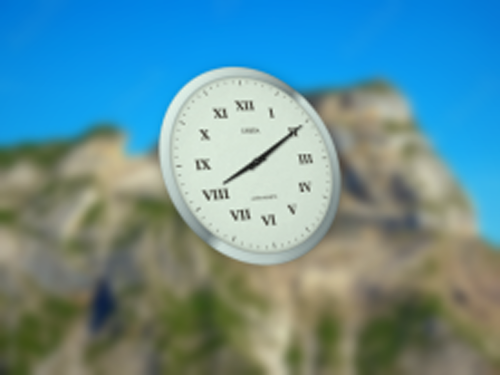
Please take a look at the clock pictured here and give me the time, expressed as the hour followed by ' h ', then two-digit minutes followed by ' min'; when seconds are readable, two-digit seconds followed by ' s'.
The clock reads 8 h 10 min
